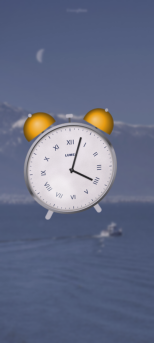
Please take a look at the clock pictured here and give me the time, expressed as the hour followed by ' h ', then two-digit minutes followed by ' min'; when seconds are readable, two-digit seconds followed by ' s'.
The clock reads 4 h 03 min
